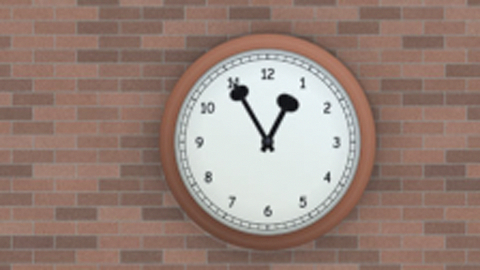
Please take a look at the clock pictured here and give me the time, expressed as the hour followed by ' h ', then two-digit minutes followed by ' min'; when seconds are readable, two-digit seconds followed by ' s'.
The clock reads 12 h 55 min
